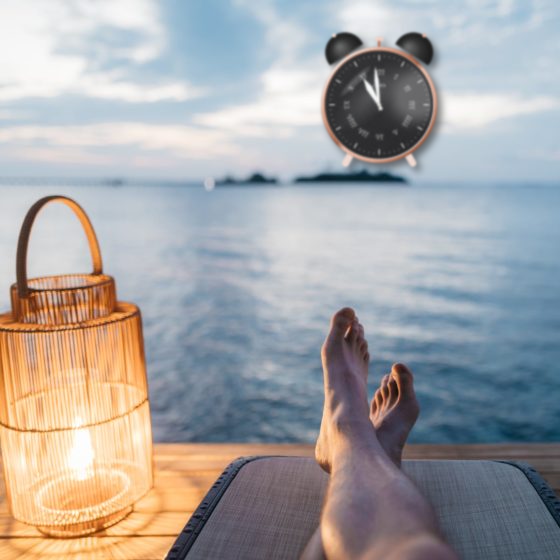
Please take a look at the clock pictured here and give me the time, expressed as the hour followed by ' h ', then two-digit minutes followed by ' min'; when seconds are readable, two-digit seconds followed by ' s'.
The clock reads 10 h 59 min
